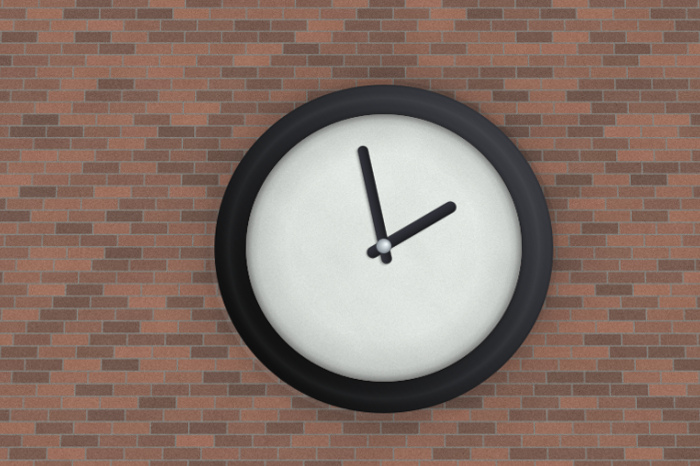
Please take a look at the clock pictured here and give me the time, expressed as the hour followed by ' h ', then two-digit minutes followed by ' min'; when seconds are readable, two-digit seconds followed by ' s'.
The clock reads 1 h 58 min
